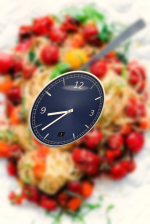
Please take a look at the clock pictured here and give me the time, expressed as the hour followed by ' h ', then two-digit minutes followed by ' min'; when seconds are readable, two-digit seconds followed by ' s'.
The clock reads 8 h 38 min
